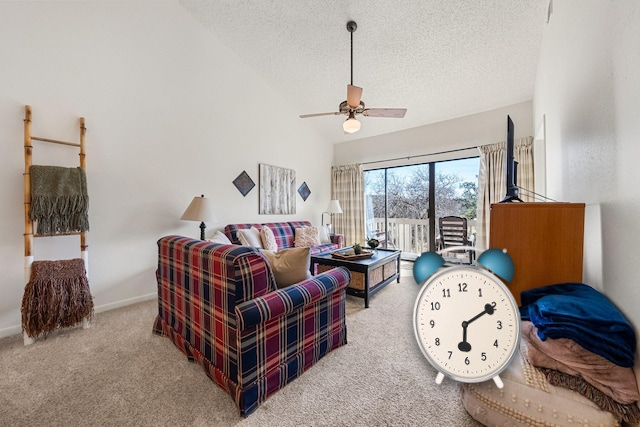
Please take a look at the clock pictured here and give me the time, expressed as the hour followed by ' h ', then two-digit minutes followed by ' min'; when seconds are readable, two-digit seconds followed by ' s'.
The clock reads 6 h 10 min
